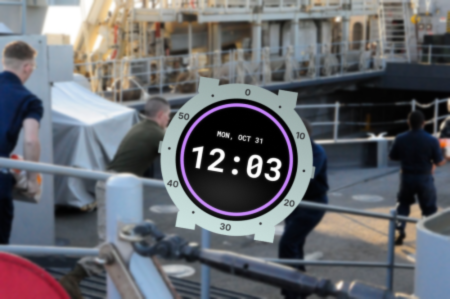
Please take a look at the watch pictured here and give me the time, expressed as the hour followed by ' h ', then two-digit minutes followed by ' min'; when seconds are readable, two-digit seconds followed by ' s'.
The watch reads 12 h 03 min
